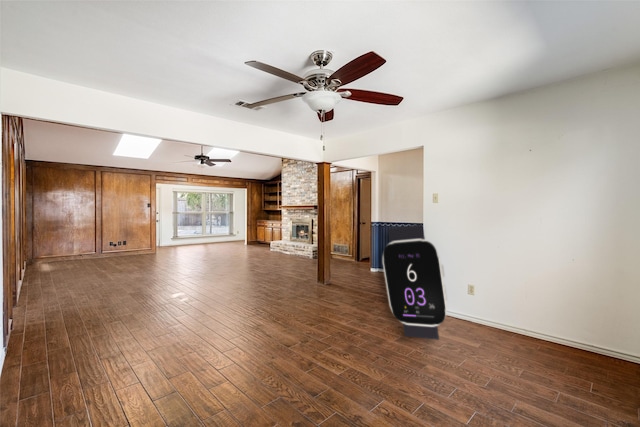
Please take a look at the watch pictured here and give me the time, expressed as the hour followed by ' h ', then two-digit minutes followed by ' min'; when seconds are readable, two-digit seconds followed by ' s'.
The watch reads 6 h 03 min
